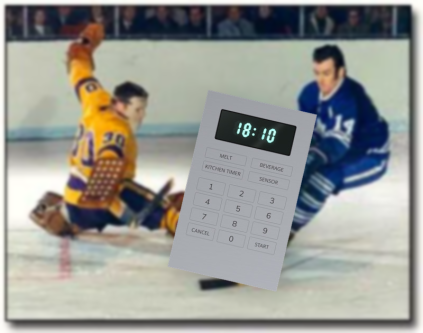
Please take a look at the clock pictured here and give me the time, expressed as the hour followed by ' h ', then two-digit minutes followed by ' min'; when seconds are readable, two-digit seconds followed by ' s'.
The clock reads 18 h 10 min
